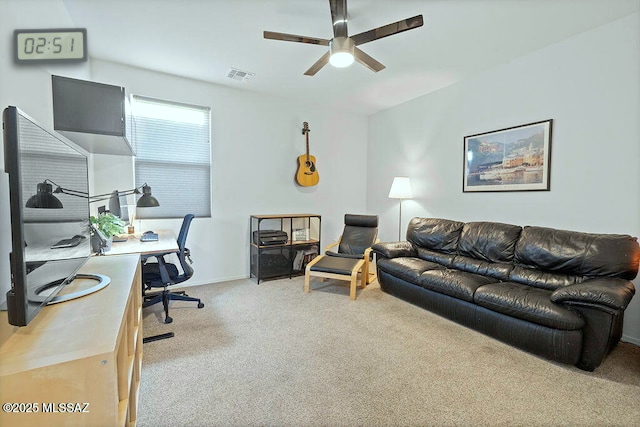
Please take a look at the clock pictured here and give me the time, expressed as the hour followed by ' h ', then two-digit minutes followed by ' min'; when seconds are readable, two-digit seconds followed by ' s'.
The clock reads 2 h 51 min
